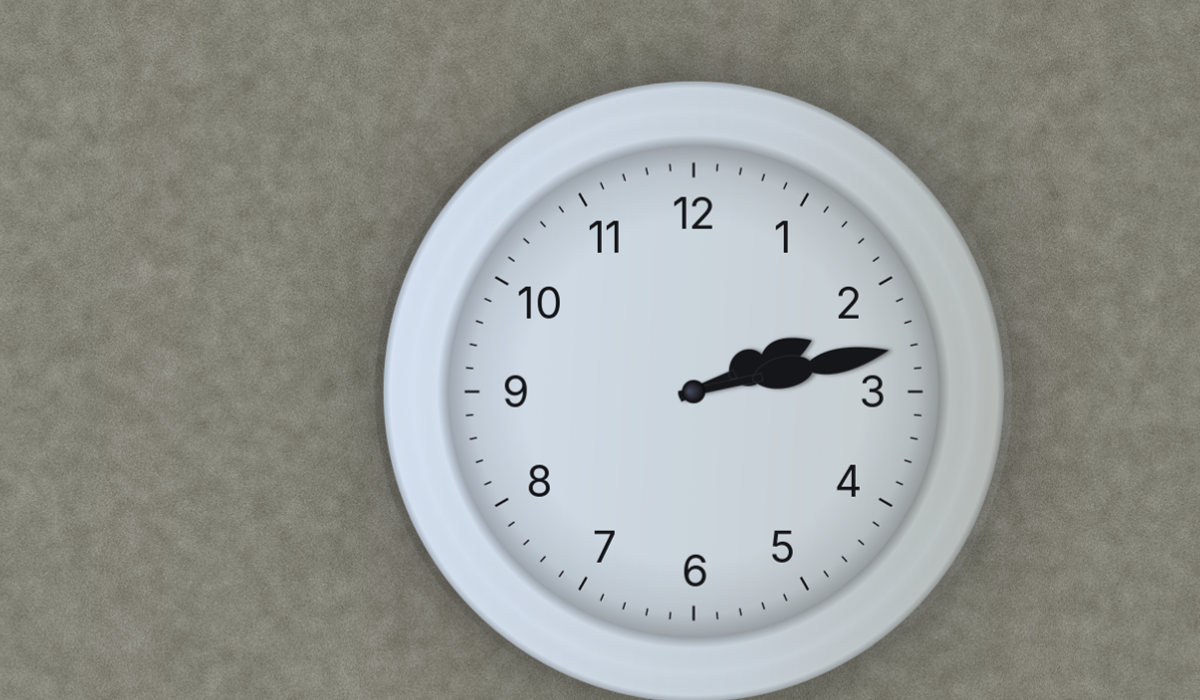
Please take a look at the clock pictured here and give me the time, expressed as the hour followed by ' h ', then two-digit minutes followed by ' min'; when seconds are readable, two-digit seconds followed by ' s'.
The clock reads 2 h 13 min
